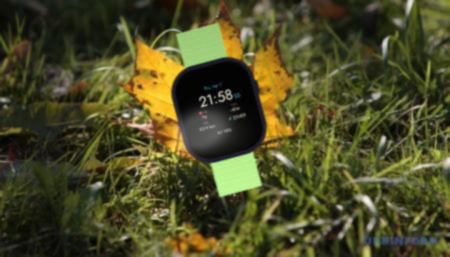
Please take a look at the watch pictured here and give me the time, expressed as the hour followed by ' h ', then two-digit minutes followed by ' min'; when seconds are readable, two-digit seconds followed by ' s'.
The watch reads 21 h 58 min
